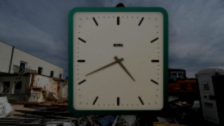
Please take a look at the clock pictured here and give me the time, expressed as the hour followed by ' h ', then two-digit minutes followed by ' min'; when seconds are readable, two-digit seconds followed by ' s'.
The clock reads 4 h 41 min
